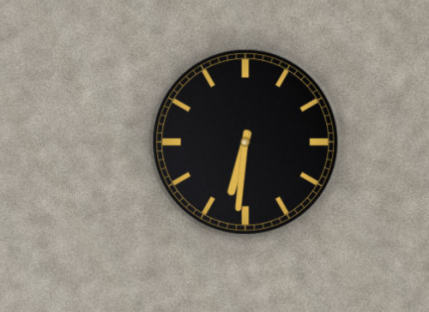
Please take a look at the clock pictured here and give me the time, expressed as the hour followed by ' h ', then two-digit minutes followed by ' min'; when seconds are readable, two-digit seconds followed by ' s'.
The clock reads 6 h 31 min
